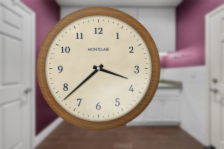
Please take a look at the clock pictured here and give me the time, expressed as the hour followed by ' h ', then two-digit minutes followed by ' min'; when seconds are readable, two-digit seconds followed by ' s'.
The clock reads 3 h 38 min
